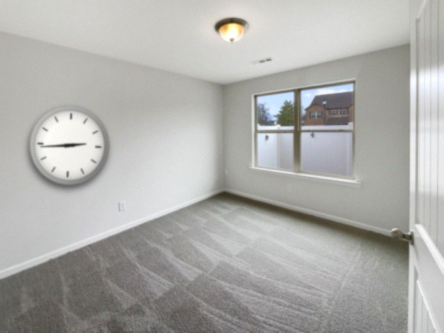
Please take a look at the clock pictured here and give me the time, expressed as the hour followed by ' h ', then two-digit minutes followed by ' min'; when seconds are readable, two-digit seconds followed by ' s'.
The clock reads 2 h 44 min
